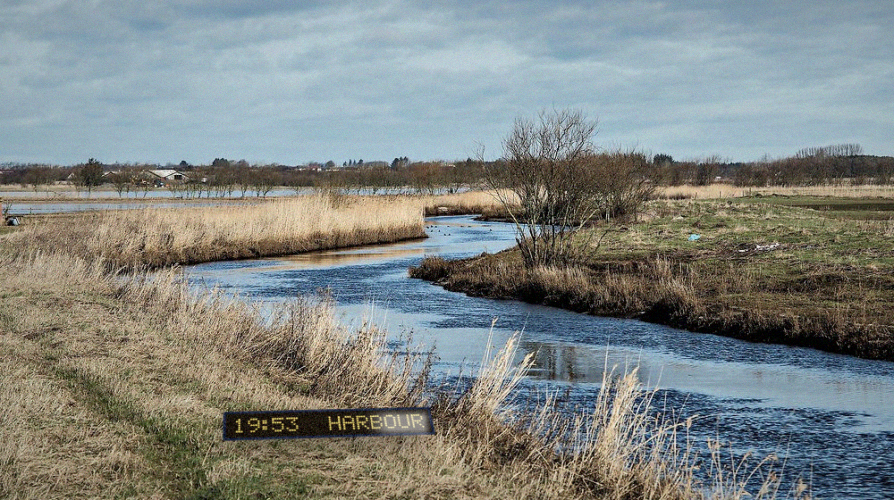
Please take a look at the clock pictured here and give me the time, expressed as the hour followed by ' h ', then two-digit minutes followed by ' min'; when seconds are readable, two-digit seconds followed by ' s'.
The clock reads 19 h 53 min
